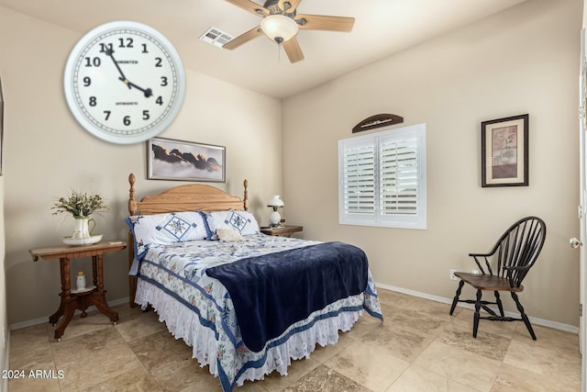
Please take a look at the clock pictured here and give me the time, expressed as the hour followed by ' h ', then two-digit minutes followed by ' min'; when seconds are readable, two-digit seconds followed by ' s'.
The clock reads 3 h 55 min
